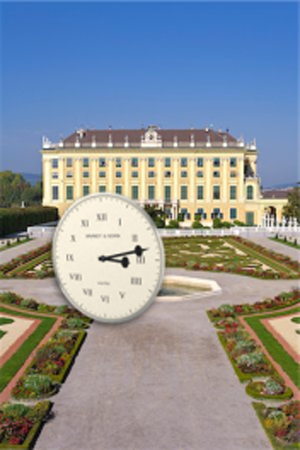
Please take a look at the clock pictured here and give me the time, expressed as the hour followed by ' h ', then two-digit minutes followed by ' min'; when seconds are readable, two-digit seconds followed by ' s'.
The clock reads 3 h 13 min
